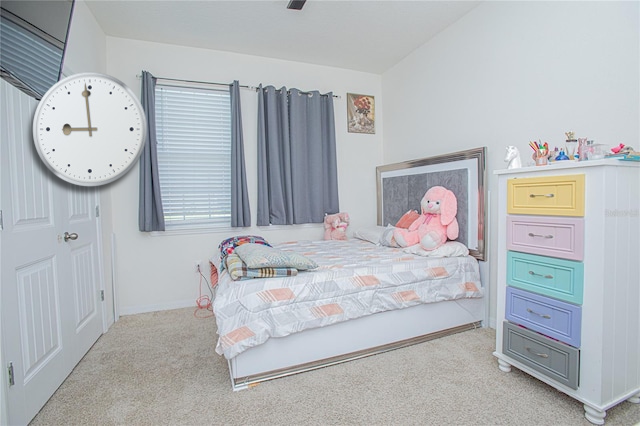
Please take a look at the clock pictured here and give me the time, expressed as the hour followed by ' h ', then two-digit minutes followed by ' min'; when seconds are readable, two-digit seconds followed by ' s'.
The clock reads 8 h 59 min
